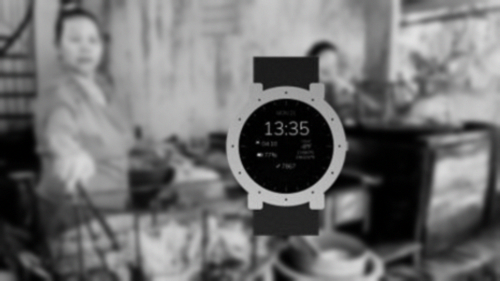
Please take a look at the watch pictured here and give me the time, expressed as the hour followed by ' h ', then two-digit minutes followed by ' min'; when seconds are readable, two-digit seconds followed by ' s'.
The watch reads 13 h 35 min
